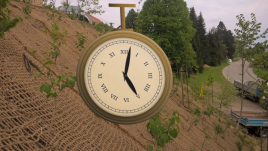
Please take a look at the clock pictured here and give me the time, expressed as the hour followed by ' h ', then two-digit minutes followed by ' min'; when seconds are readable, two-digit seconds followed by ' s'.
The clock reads 5 h 02 min
